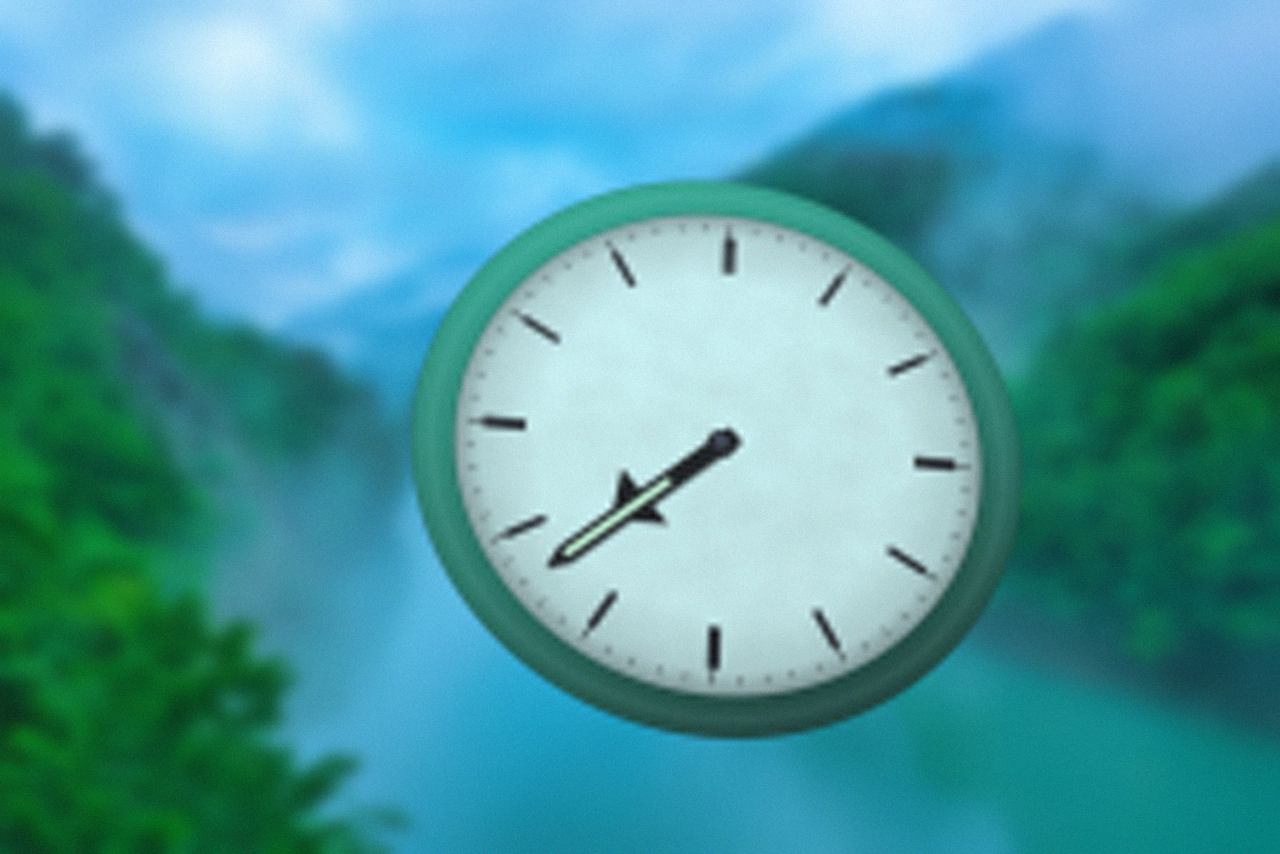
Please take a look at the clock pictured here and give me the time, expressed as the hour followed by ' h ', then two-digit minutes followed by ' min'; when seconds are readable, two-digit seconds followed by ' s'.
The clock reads 7 h 38 min
